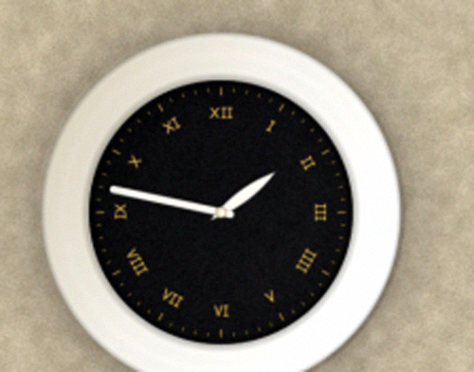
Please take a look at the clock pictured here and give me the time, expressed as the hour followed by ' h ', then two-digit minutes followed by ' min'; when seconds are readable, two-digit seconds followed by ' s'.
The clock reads 1 h 47 min
